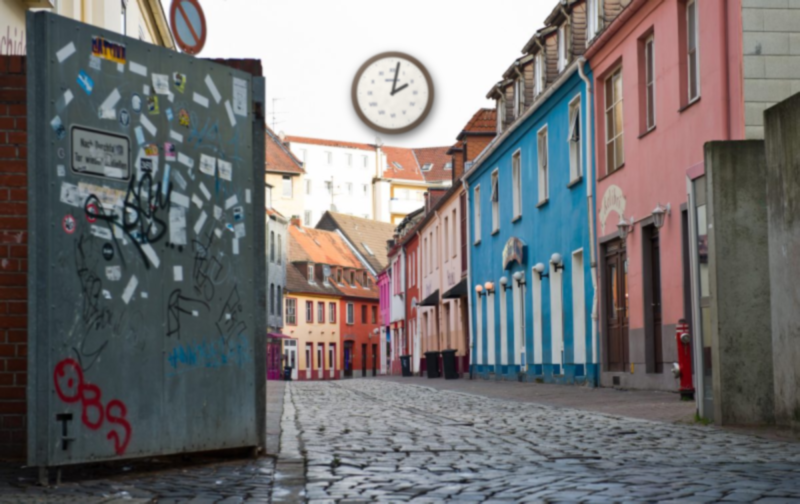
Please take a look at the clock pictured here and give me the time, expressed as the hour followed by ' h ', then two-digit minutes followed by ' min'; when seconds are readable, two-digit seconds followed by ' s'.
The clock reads 2 h 02 min
